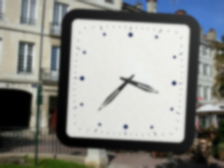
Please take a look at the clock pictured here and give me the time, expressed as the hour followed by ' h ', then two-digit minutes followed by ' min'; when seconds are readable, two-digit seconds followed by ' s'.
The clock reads 3 h 37 min
